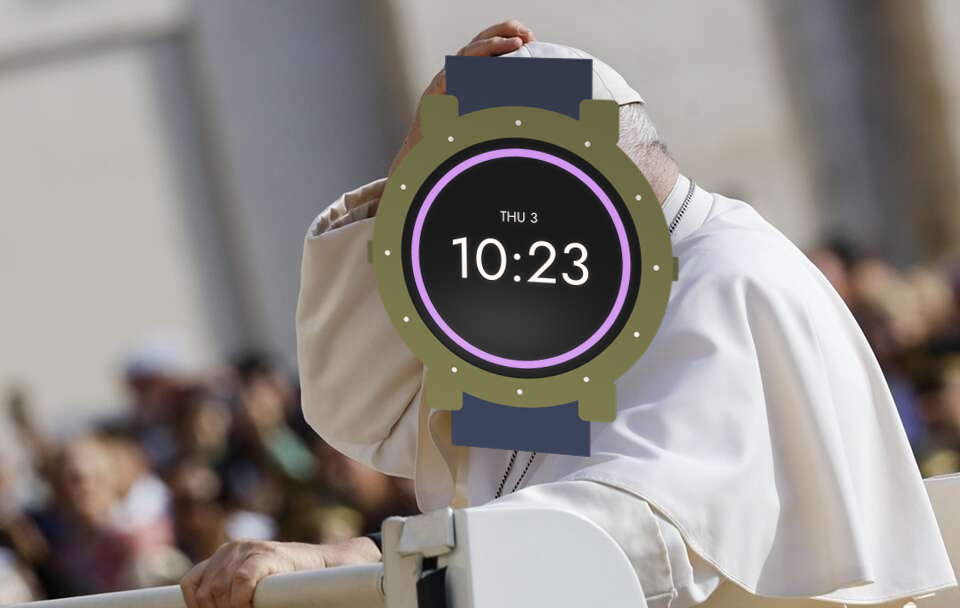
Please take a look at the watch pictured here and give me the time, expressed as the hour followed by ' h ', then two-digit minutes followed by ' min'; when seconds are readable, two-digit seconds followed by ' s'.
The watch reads 10 h 23 min
